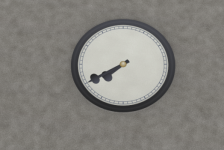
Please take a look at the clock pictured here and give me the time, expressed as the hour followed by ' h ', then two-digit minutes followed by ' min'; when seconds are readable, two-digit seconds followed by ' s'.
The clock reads 7 h 40 min
